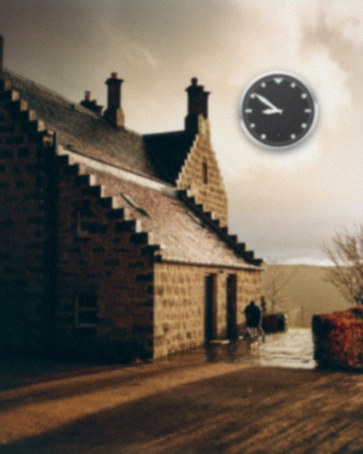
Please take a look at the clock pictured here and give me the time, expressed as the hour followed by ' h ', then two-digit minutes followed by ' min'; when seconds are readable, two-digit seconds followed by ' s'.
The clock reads 8 h 51 min
